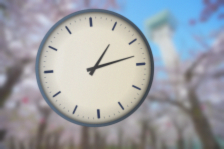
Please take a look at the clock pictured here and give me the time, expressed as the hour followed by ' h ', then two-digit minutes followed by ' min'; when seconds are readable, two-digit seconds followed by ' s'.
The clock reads 1 h 13 min
